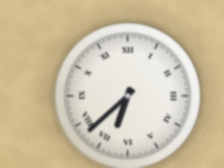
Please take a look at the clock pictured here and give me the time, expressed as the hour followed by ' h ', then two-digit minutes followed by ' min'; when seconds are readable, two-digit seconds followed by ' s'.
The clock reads 6 h 38 min
